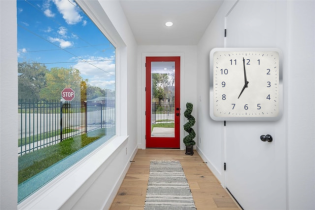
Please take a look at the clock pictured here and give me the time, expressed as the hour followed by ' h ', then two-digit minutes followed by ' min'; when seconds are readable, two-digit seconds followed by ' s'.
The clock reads 6 h 59 min
